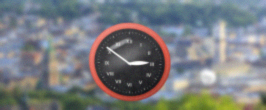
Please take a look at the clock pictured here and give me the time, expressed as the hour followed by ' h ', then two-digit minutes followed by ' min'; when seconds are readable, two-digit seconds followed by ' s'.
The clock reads 2 h 51 min
